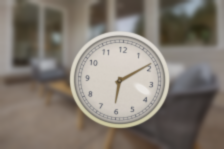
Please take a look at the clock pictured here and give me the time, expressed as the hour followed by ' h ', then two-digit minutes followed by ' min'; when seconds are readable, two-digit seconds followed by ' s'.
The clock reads 6 h 09 min
